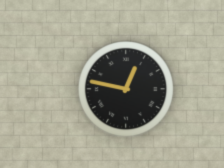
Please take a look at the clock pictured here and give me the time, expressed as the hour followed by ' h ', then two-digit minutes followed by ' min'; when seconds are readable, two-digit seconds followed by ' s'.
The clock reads 12 h 47 min
